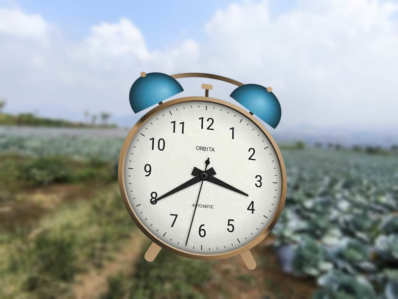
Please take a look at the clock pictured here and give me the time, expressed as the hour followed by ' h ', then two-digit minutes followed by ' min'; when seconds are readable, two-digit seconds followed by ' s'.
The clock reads 3 h 39 min 32 s
